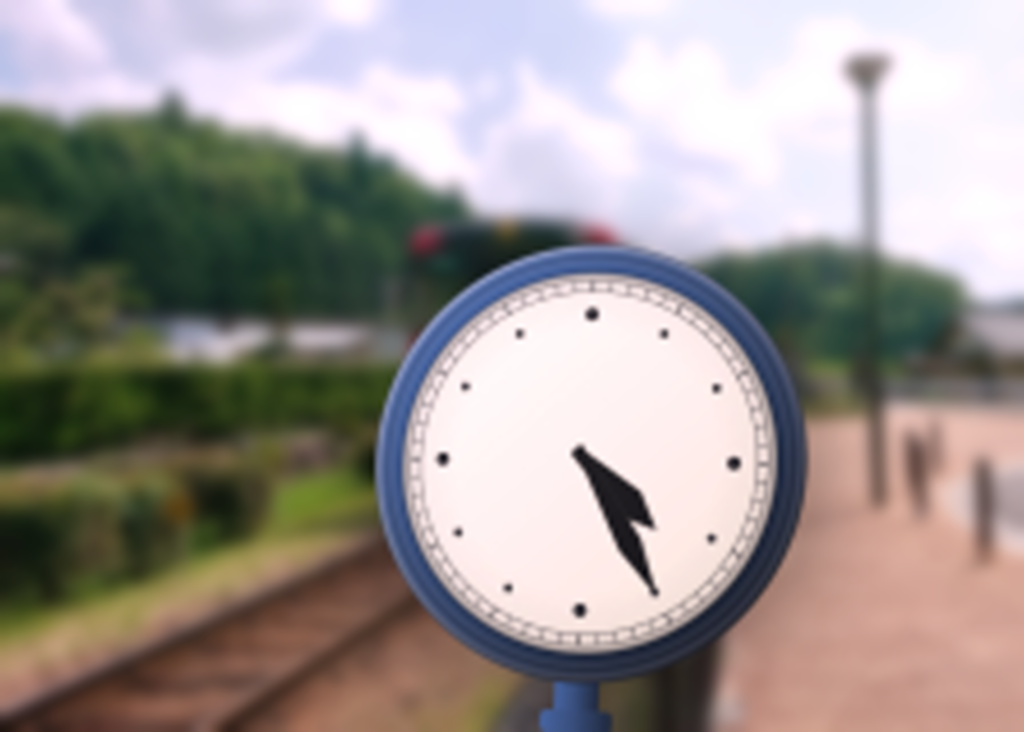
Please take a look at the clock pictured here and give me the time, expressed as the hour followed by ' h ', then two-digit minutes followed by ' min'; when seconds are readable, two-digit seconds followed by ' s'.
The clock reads 4 h 25 min
